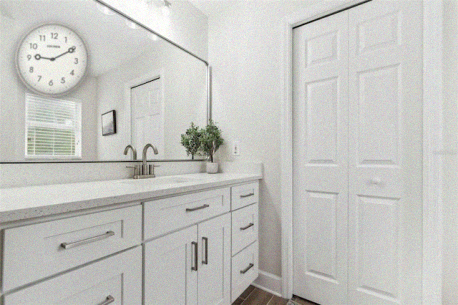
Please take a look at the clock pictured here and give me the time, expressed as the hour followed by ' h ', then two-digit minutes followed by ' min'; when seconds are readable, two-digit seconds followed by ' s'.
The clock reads 9 h 10 min
